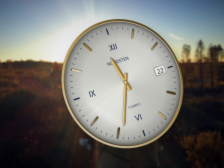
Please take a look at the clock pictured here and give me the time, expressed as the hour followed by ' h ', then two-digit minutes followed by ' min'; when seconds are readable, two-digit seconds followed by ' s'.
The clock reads 11 h 34 min
